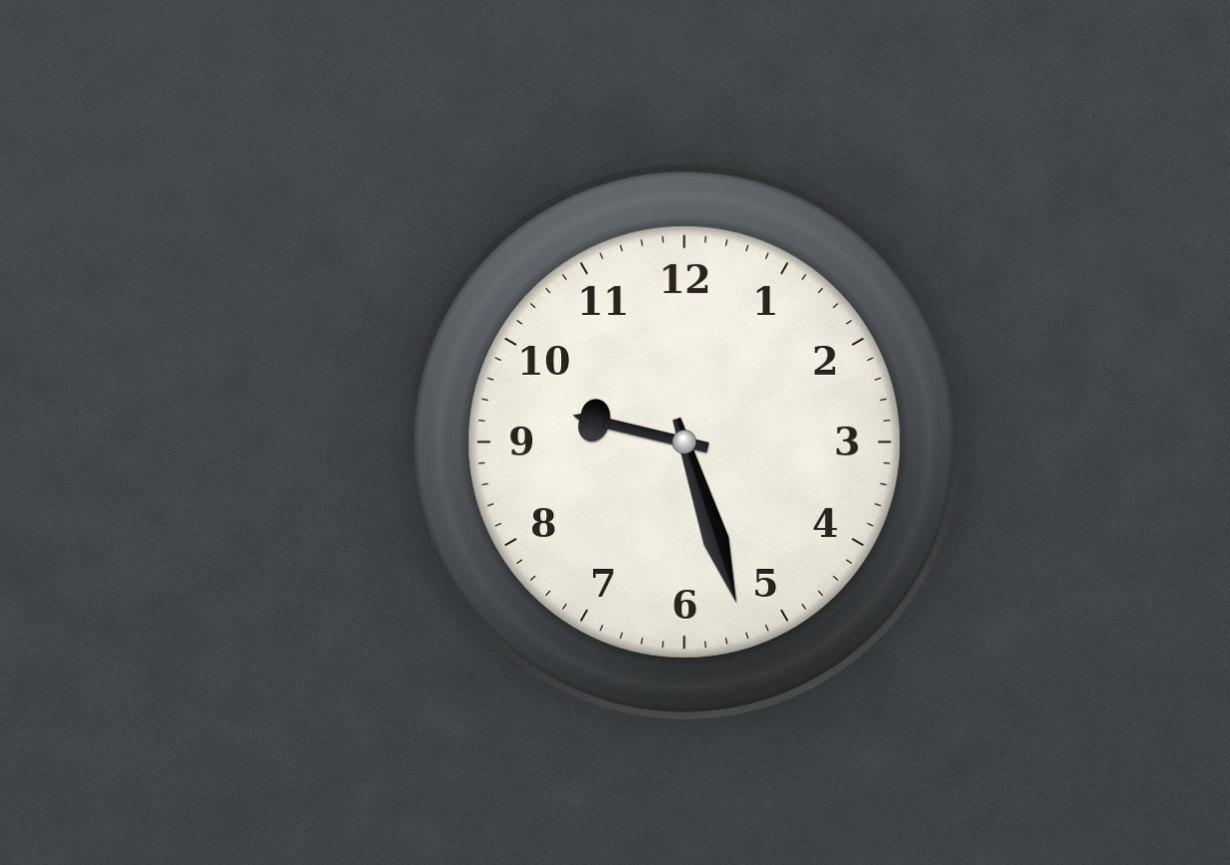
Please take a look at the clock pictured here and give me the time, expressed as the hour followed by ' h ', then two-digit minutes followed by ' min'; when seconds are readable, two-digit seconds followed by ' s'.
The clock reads 9 h 27 min
